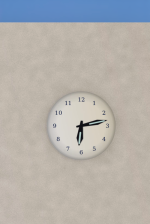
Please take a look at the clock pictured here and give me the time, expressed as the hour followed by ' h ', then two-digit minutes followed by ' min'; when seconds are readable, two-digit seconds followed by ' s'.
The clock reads 6 h 13 min
